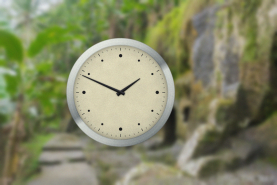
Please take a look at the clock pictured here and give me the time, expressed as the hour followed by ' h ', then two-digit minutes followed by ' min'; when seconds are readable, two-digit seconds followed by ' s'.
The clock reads 1 h 49 min
